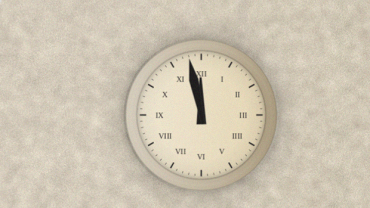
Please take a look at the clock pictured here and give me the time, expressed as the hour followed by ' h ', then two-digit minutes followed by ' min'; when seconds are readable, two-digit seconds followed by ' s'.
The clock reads 11 h 58 min
